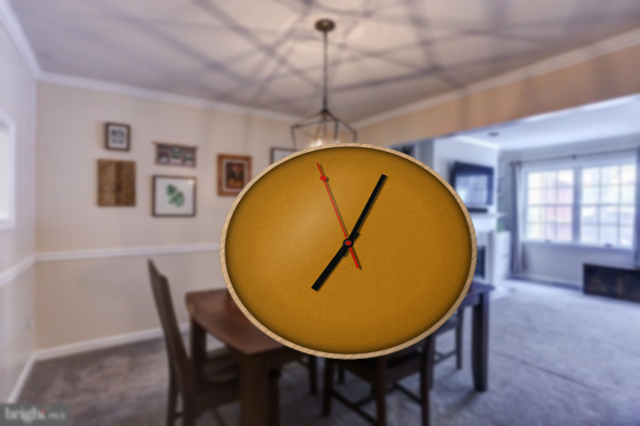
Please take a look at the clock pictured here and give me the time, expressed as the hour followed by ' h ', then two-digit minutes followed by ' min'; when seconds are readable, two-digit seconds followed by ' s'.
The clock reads 7 h 03 min 57 s
